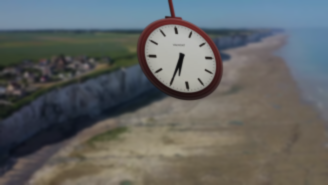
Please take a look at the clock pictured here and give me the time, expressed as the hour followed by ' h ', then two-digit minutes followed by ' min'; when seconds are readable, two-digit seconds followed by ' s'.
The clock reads 6 h 35 min
